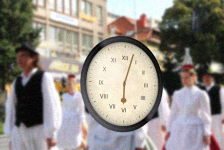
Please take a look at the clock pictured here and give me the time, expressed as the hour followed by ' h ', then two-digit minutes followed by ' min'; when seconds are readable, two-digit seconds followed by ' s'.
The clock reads 6 h 03 min
